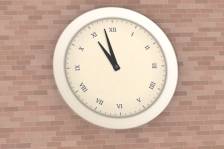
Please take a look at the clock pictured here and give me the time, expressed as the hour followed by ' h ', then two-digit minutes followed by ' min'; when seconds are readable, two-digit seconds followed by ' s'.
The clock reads 10 h 58 min
